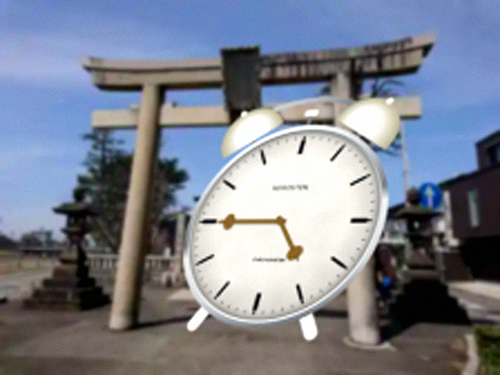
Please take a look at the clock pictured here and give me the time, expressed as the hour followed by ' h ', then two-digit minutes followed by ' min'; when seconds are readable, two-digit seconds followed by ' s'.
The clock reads 4 h 45 min
